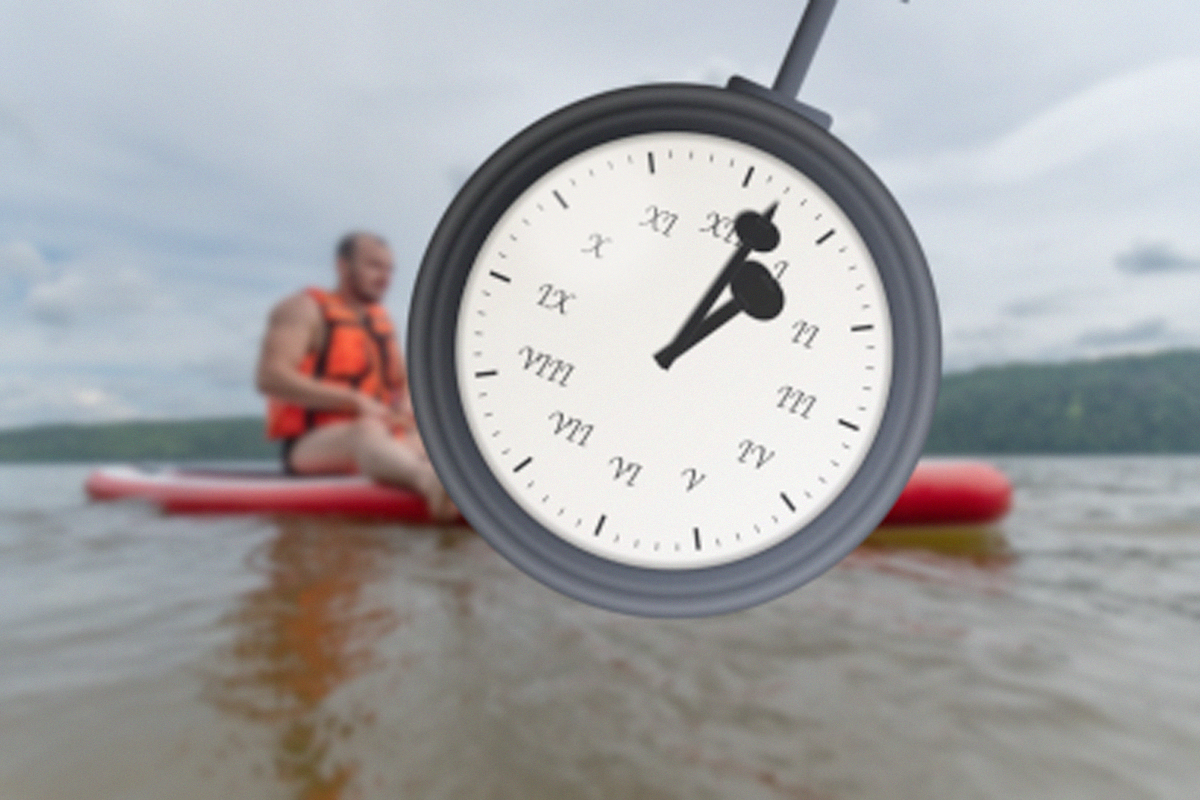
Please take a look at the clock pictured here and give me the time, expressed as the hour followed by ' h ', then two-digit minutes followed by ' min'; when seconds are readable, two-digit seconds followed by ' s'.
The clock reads 1 h 02 min
